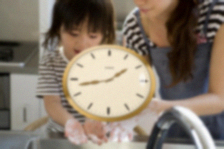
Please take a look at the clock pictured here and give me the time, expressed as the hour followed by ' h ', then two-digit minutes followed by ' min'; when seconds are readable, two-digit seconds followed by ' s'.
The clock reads 1 h 43 min
